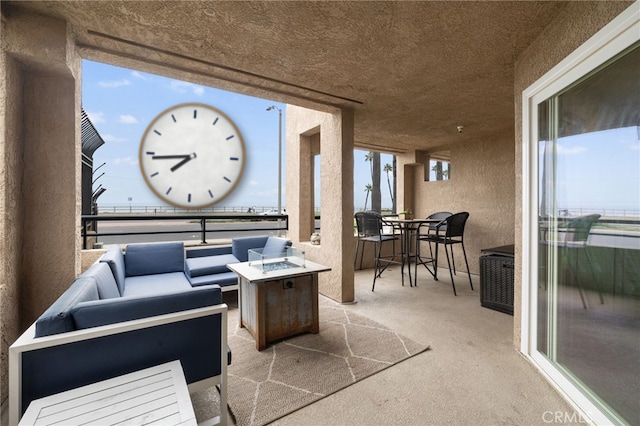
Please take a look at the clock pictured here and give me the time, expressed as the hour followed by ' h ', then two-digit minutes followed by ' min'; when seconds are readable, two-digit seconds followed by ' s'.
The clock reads 7 h 44 min
